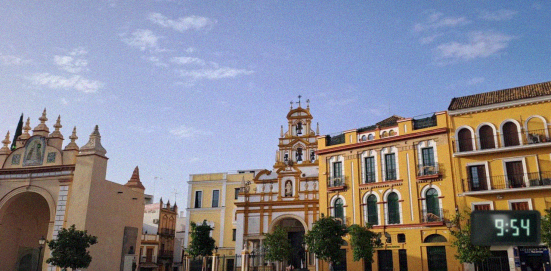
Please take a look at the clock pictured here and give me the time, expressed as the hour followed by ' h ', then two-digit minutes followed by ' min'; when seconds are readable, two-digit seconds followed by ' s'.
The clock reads 9 h 54 min
